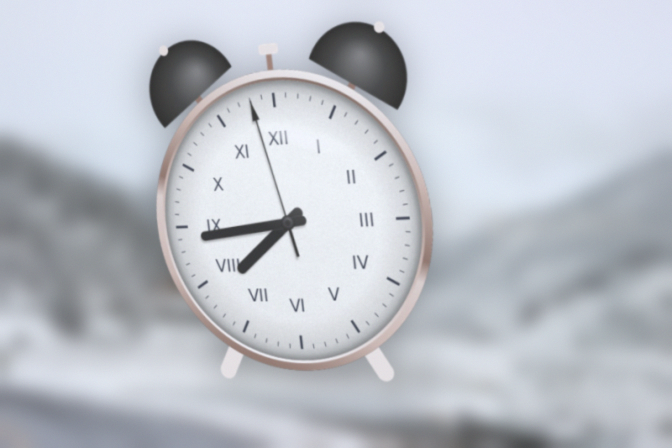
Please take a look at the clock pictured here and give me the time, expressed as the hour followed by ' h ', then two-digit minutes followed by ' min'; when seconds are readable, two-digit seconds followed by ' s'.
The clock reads 7 h 43 min 58 s
